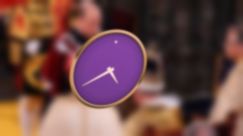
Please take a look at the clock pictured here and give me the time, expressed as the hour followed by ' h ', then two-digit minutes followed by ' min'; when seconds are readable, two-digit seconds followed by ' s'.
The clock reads 4 h 40 min
